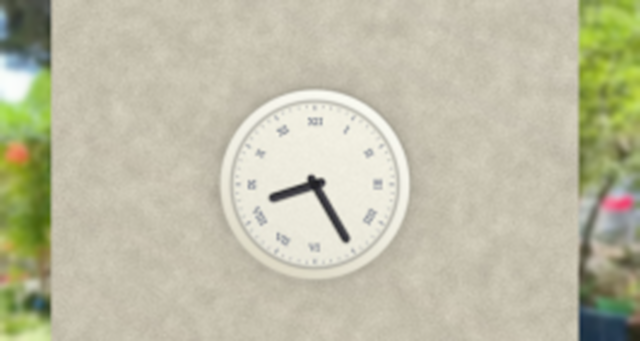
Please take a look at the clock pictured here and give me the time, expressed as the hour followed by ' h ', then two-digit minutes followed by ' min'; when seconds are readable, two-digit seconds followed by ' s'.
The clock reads 8 h 25 min
